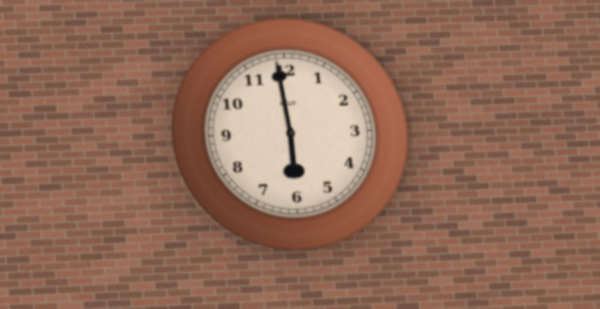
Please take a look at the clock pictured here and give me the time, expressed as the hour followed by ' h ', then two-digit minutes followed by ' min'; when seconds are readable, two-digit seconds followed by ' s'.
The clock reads 5 h 59 min
